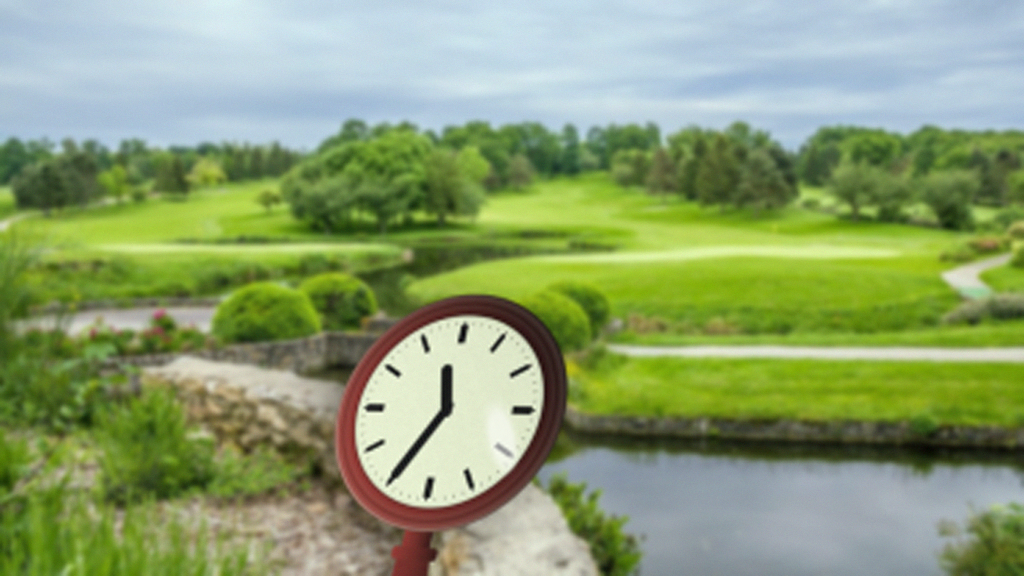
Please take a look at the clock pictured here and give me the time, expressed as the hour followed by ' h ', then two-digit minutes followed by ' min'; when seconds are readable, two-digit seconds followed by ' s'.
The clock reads 11 h 35 min
